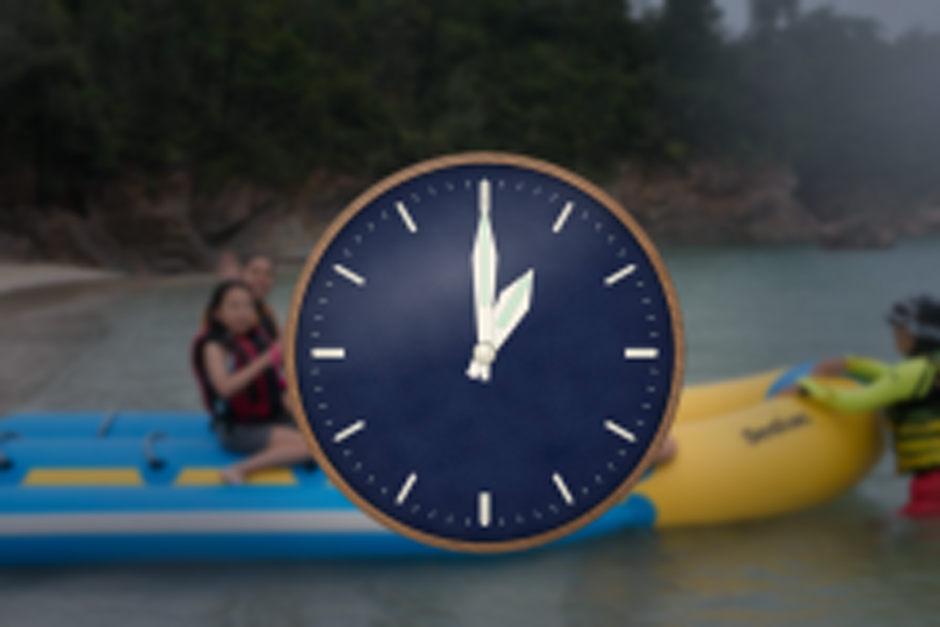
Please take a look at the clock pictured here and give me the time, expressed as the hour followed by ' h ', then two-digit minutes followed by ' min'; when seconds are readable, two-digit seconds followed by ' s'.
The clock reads 1 h 00 min
